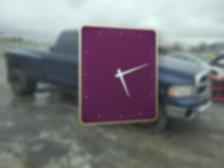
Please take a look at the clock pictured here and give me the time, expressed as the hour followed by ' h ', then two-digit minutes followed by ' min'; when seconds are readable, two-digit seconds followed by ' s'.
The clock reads 5 h 12 min
